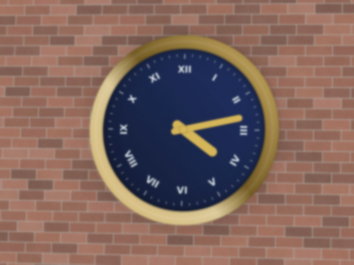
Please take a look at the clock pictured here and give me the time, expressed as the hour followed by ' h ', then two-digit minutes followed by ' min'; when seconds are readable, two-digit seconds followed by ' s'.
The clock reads 4 h 13 min
